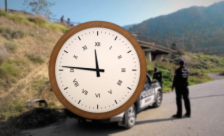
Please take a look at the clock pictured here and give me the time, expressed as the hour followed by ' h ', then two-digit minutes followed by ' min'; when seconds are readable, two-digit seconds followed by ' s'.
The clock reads 11 h 46 min
